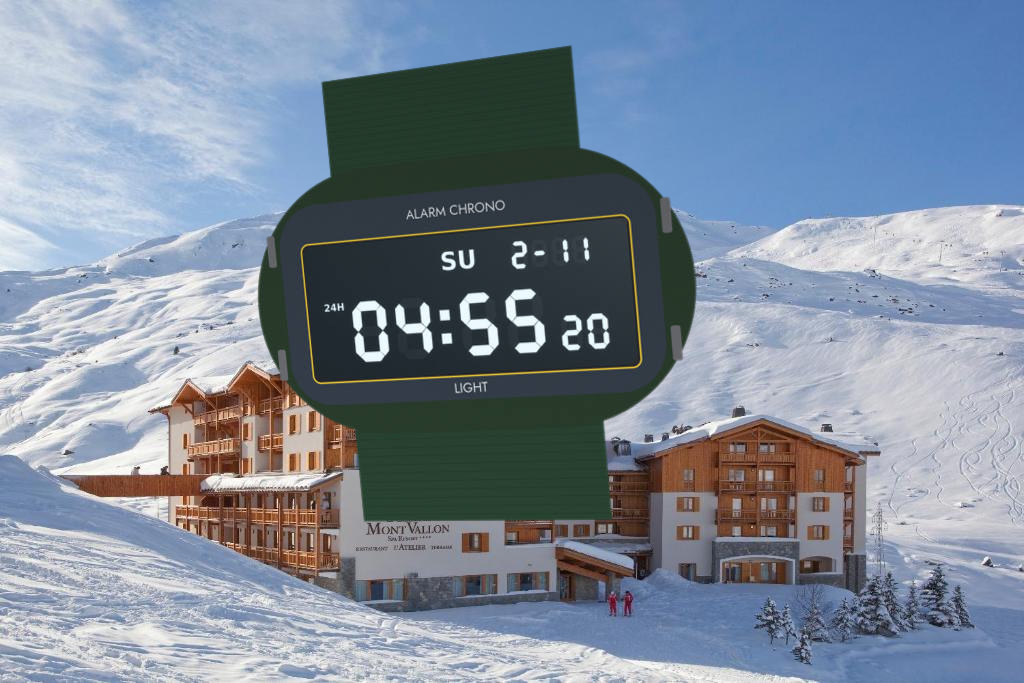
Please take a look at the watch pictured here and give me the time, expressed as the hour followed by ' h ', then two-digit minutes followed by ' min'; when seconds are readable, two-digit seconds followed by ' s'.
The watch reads 4 h 55 min 20 s
